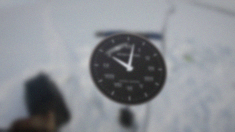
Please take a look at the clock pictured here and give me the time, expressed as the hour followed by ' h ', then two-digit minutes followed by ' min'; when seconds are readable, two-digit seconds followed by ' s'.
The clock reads 10 h 02 min
